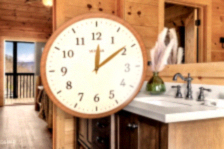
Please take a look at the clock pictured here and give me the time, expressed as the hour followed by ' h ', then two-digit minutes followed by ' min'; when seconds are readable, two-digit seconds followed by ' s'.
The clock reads 12 h 09 min
